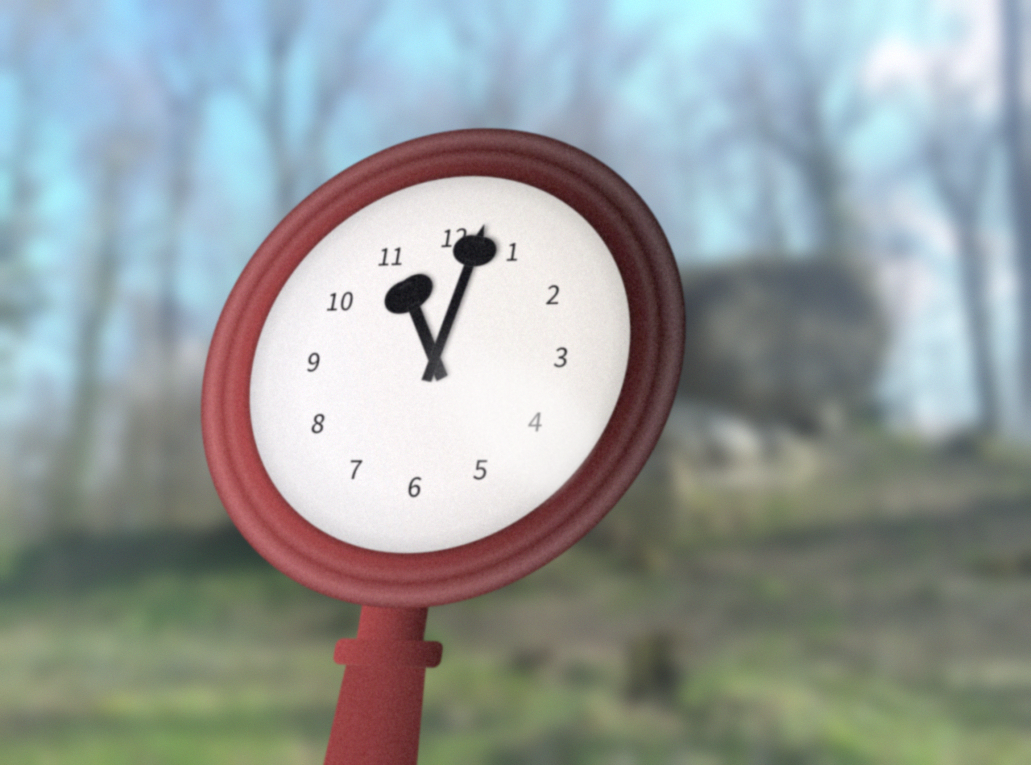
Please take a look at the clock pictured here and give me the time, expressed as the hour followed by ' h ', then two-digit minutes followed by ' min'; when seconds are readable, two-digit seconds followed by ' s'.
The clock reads 11 h 02 min
